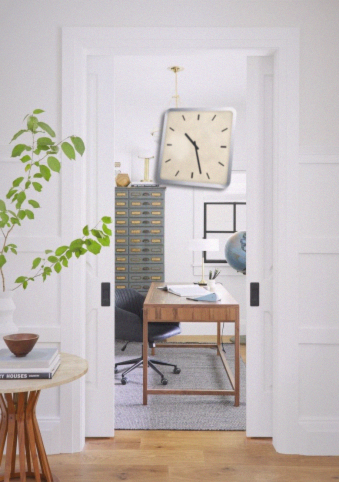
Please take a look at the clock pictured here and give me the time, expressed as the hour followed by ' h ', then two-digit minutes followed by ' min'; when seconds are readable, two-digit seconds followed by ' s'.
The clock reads 10 h 27 min
